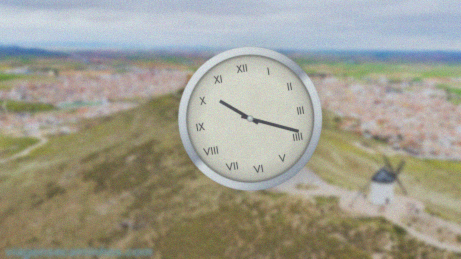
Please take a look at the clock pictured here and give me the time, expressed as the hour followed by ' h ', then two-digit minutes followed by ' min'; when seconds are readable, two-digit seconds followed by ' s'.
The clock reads 10 h 19 min
